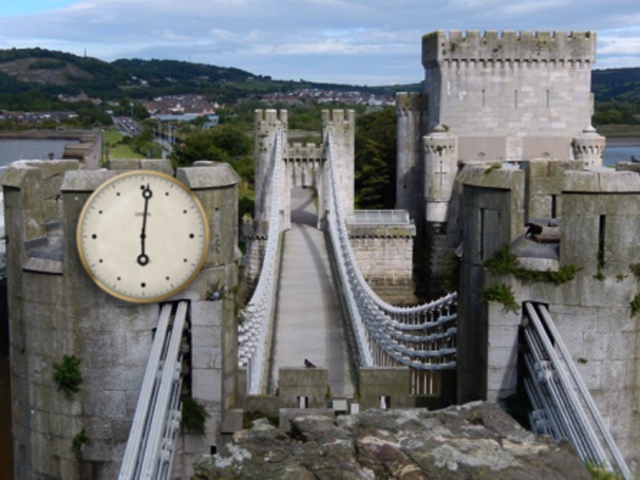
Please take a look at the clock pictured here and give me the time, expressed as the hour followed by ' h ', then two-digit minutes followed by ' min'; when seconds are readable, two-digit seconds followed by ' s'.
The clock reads 6 h 01 min
